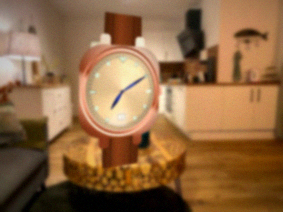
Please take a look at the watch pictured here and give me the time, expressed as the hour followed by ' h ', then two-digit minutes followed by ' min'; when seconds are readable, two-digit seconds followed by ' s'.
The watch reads 7 h 10 min
